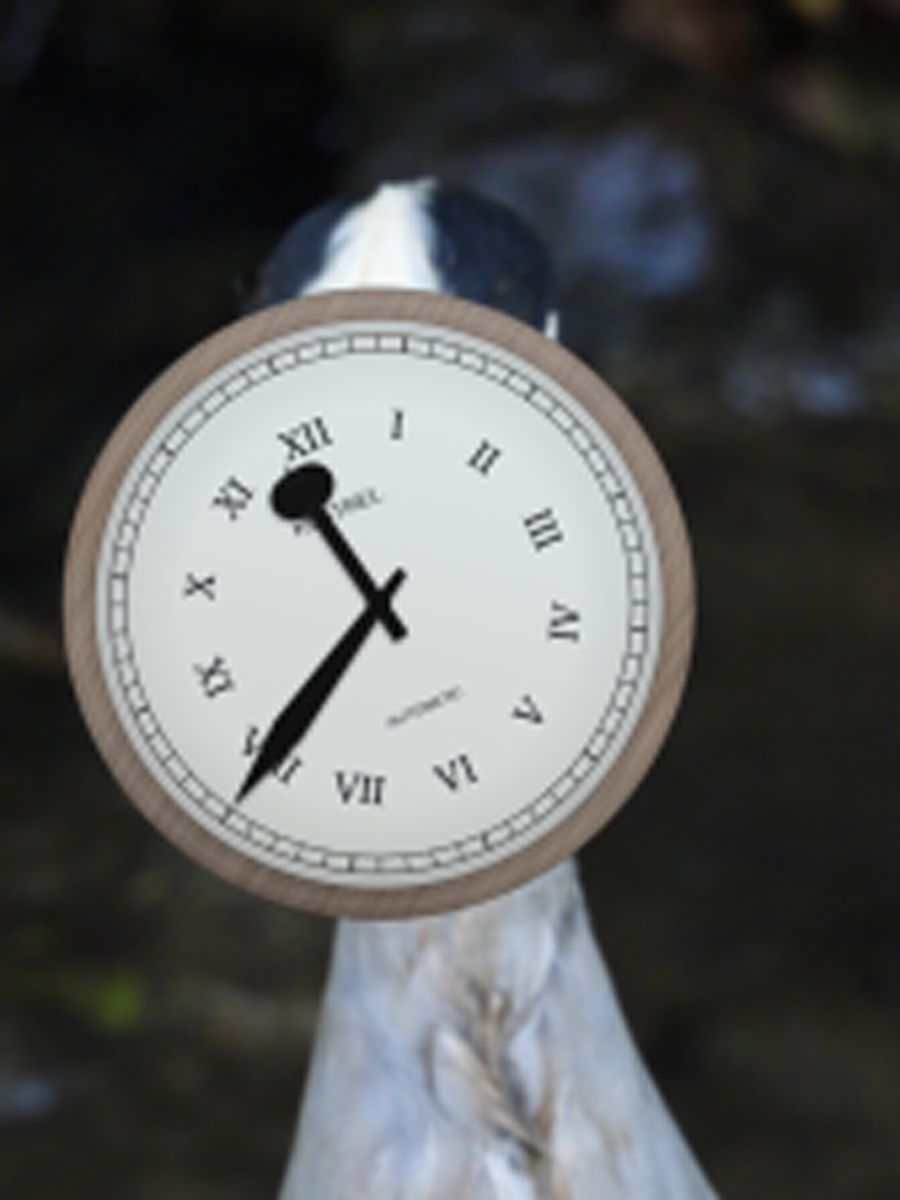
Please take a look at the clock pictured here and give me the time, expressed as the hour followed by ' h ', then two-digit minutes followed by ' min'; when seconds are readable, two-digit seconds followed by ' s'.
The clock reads 11 h 40 min
